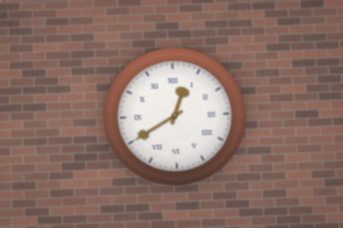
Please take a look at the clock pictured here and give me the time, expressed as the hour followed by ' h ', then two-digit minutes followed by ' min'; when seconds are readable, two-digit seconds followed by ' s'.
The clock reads 12 h 40 min
